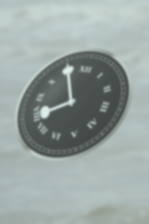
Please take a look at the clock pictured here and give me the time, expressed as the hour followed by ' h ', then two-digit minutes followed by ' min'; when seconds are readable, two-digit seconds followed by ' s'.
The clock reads 7 h 55 min
